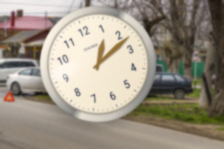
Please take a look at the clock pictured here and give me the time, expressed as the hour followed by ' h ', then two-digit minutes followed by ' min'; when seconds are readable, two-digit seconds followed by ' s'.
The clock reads 1 h 12 min
